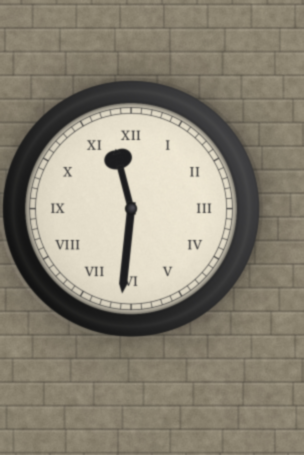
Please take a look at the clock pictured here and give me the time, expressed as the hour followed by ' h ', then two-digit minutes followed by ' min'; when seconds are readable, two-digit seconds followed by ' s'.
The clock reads 11 h 31 min
